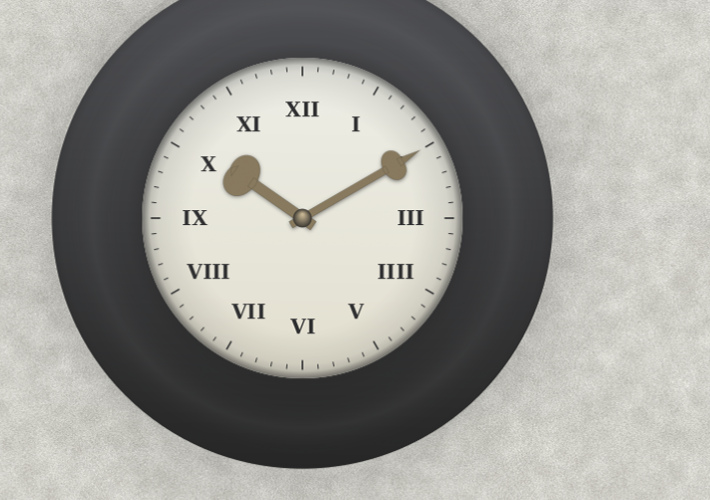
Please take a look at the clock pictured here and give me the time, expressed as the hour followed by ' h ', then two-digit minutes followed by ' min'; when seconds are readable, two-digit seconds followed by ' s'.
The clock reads 10 h 10 min
